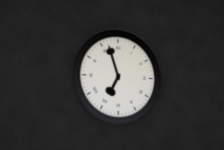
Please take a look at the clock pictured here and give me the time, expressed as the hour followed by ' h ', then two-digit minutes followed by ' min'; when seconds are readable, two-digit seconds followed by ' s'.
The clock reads 6 h 57 min
